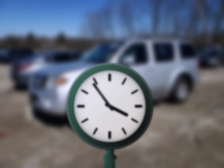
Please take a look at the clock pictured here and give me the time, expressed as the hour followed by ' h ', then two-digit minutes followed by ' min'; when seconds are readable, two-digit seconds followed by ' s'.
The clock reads 3 h 54 min
